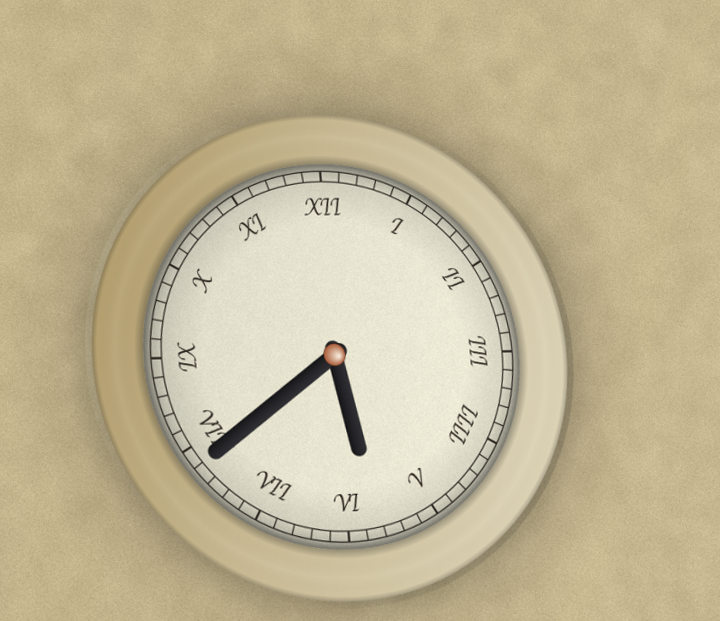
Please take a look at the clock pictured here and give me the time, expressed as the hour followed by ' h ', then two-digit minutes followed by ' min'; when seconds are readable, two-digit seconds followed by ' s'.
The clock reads 5 h 39 min
